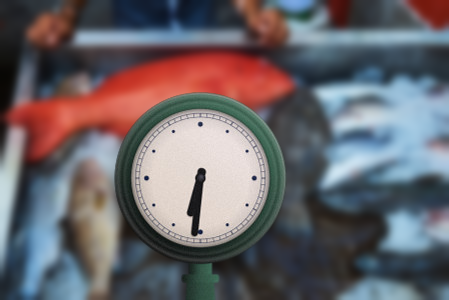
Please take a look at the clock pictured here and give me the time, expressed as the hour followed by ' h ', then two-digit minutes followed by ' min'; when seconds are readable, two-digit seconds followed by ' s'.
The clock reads 6 h 31 min
